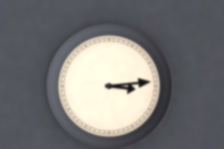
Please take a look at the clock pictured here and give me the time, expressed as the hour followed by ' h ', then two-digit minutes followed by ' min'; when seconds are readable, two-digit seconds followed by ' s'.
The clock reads 3 h 14 min
